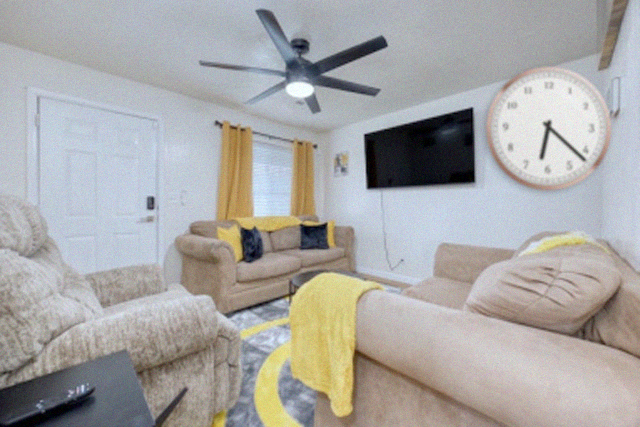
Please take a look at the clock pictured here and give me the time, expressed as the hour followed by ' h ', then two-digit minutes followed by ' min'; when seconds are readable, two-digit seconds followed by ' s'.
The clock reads 6 h 22 min
